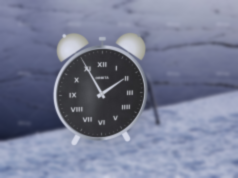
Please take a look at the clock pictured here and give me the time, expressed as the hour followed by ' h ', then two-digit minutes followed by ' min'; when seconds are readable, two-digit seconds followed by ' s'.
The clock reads 1 h 55 min
